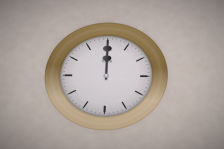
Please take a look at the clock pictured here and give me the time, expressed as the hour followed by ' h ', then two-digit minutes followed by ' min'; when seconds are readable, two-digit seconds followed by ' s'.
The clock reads 12 h 00 min
